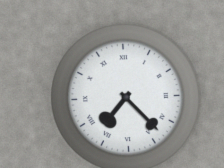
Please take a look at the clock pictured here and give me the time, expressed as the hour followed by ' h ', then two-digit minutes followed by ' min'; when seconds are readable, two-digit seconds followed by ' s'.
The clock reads 7 h 23 min
